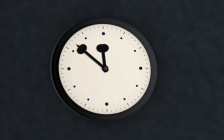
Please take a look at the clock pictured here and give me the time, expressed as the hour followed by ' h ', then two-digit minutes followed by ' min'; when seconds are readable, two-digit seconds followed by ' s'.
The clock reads 11 h 52 min
